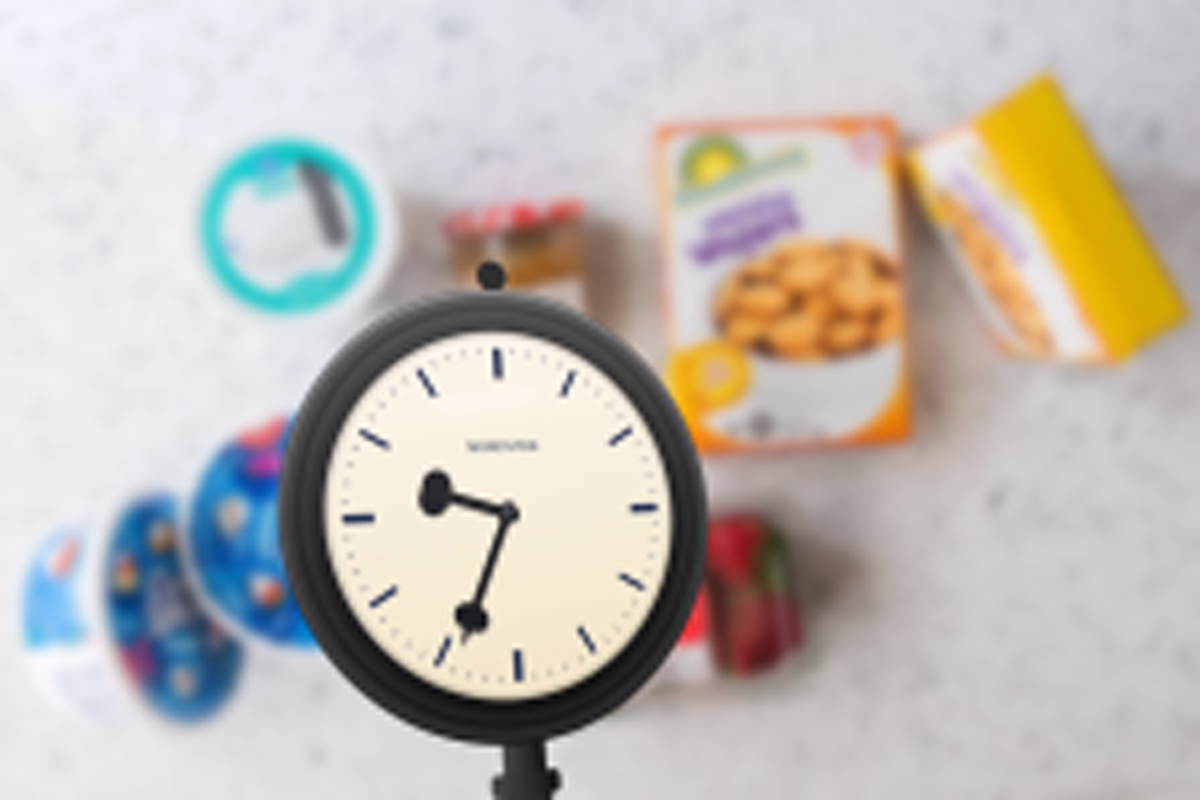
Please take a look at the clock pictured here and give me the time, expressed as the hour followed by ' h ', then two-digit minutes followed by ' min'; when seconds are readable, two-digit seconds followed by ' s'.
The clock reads 9 h 34 min
